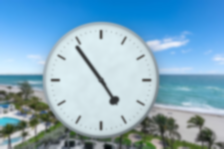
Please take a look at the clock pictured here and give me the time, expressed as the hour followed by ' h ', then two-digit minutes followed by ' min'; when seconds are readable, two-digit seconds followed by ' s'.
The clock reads 4 h 54 min
